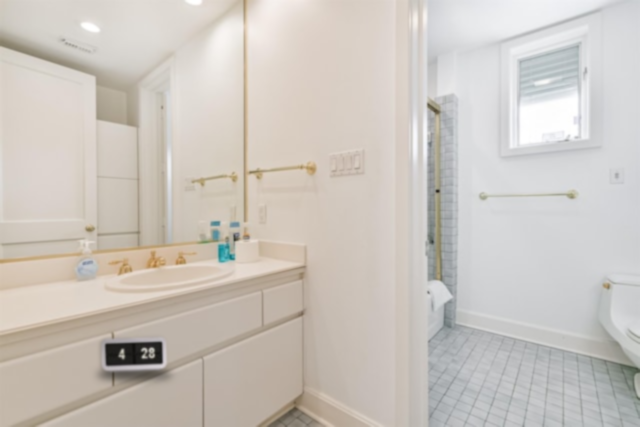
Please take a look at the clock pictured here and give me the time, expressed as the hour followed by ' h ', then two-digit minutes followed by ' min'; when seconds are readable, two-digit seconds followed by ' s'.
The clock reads 4 h 28 min
